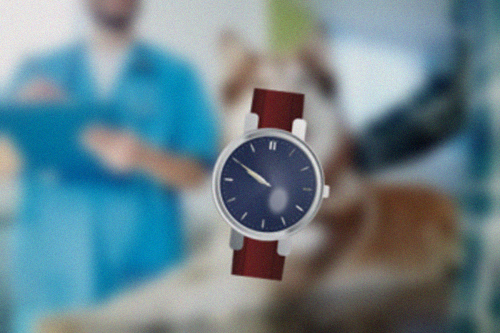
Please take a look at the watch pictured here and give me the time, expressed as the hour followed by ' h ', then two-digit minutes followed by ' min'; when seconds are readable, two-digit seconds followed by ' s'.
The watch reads 9 h 50 min
